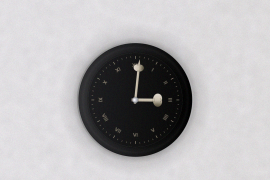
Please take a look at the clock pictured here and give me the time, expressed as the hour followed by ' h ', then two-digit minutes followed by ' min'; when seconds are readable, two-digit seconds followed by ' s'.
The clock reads 3 h 01 min
